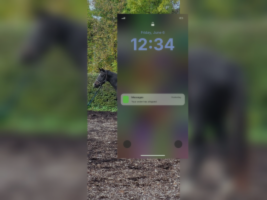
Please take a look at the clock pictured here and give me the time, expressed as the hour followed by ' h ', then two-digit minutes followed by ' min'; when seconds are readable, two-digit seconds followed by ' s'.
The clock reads 12 h 34 min
